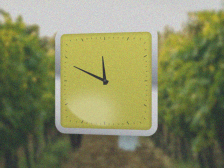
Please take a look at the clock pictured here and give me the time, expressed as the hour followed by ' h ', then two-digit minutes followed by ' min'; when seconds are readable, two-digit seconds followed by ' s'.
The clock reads 11 h 49 min
